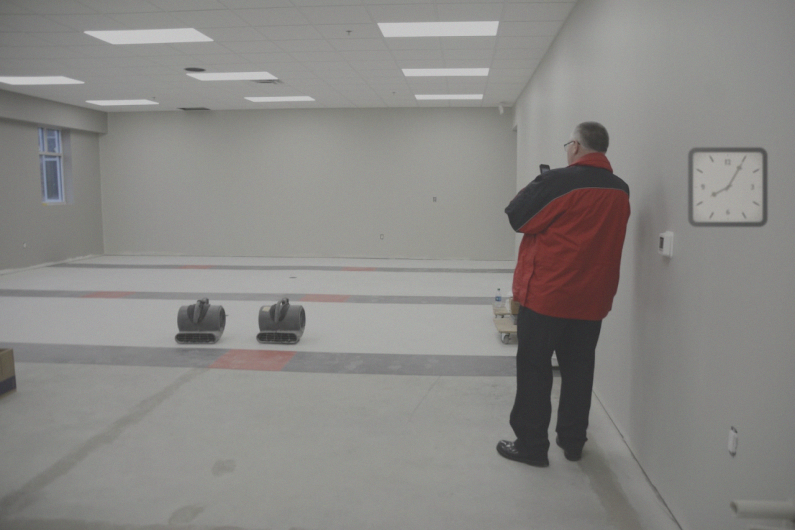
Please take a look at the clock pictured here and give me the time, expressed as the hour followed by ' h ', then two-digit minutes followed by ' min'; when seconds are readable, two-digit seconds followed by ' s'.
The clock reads 8 h 05 min
